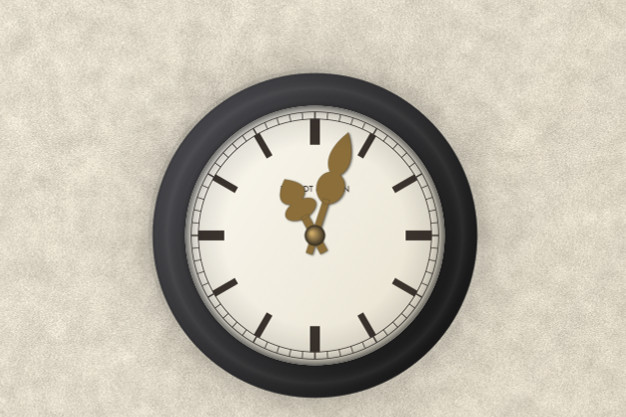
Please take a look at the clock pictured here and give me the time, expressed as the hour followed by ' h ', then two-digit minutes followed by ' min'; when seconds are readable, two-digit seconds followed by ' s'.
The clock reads 11 h 03 min
